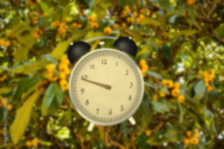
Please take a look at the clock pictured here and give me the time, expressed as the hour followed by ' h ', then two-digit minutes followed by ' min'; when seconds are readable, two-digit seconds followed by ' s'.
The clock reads 9 h 49 min
